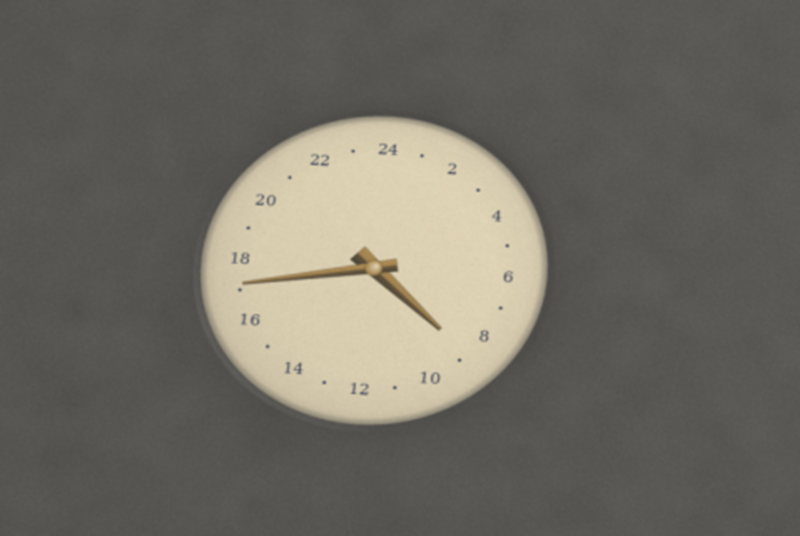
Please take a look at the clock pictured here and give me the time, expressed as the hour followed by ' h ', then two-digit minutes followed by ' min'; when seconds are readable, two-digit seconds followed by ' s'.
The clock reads 8 h 43 min
